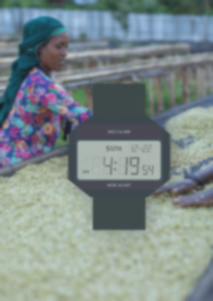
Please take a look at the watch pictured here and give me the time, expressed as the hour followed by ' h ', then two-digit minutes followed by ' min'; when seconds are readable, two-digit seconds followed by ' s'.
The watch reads 4 h 19 min
